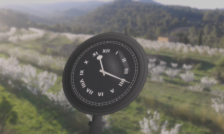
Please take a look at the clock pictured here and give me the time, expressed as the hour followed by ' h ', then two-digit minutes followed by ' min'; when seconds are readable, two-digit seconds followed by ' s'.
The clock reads 11 h 19 min
